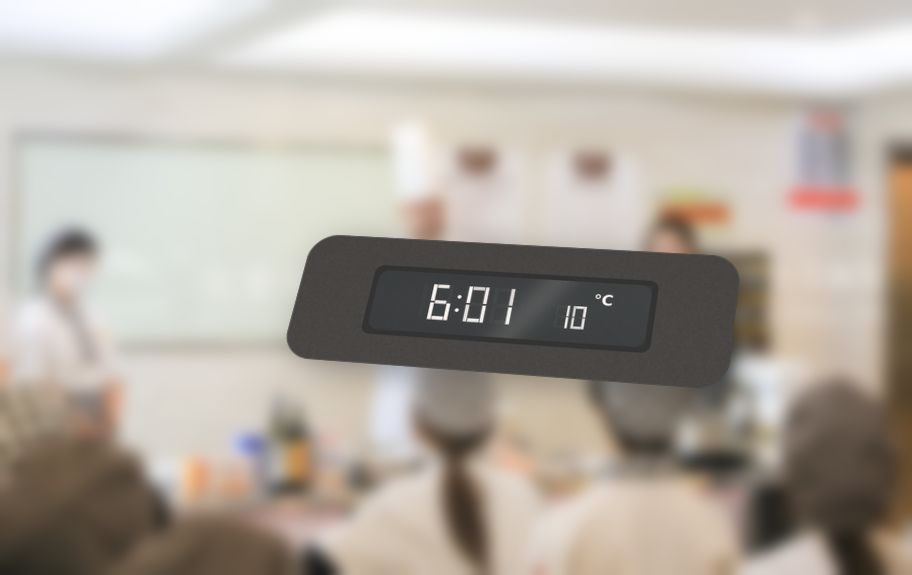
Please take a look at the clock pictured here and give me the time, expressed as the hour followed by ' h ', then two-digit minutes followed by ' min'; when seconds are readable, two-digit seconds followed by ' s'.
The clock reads 6 h 01 min
